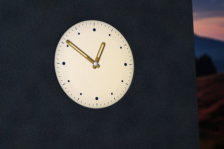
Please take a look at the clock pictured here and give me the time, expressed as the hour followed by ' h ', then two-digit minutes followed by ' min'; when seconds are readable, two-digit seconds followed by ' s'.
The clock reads 12 h 51 min
